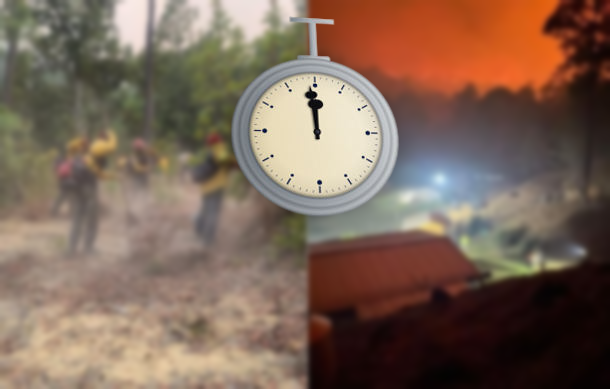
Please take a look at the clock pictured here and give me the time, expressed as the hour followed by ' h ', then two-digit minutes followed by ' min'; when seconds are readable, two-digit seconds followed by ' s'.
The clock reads 11 h 59 min
